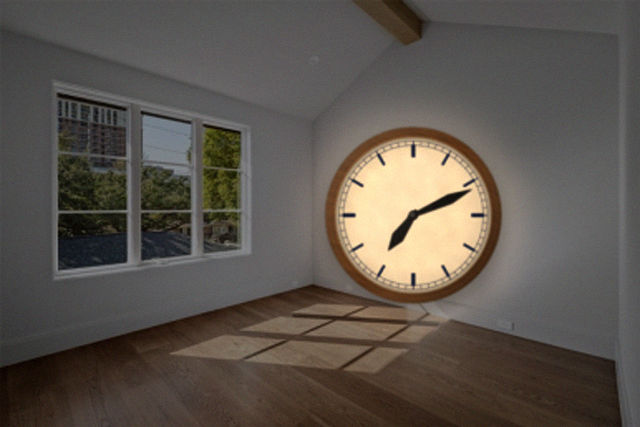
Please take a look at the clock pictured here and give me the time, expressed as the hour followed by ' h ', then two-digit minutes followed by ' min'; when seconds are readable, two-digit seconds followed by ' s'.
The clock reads 7 h 11 min
